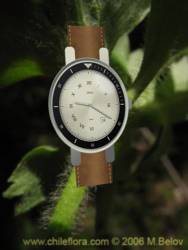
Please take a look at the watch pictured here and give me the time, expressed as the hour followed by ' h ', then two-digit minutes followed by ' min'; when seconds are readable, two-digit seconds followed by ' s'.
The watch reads 9 h 20 min
